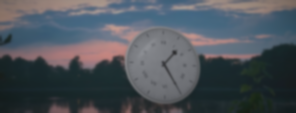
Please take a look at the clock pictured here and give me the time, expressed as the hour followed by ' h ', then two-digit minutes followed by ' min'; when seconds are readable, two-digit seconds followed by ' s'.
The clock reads 1 h 25 min
